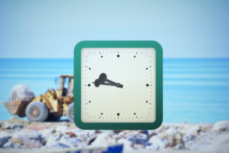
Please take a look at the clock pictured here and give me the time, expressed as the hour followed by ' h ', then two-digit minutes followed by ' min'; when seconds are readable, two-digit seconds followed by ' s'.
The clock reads 9 h 46 min
